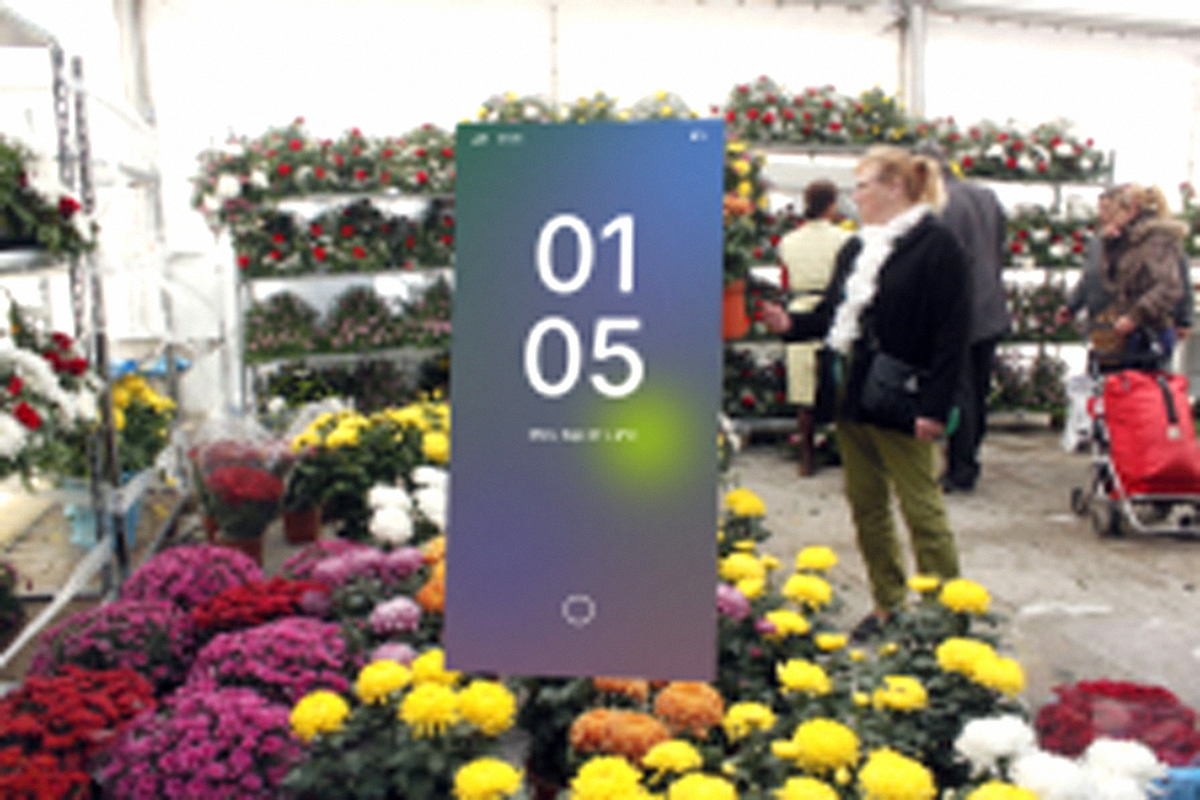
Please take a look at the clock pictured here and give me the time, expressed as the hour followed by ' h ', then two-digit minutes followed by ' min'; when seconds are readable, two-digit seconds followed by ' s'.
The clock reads 1 h 05 min
